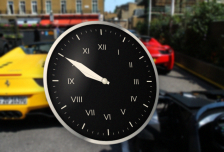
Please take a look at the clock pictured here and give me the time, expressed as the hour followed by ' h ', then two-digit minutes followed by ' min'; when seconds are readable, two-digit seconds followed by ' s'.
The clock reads 9 h 50 min
